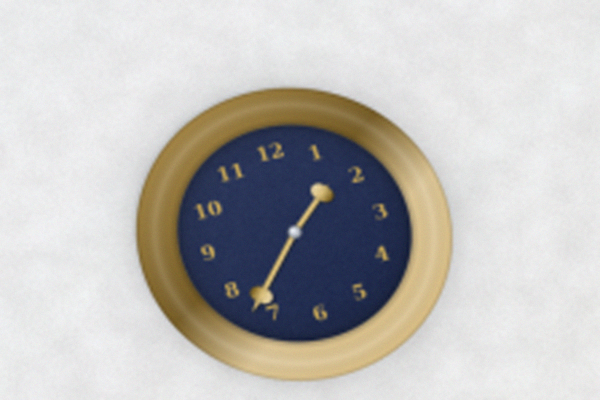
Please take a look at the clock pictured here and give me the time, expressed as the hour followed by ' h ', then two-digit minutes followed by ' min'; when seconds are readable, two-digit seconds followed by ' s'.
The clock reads 1 h 37 min
